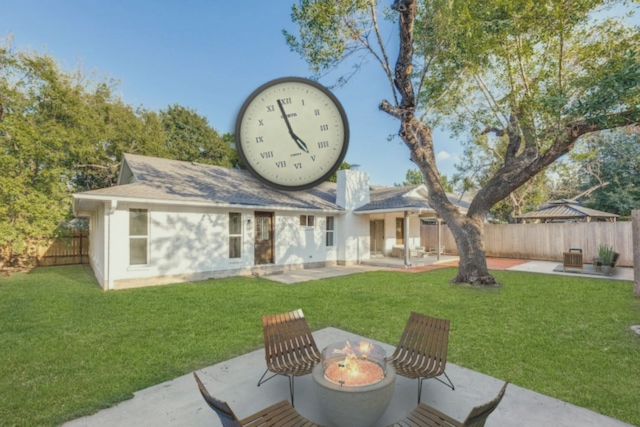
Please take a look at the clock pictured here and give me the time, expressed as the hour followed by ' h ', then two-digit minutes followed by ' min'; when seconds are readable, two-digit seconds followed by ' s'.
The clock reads 4 h 58 min
